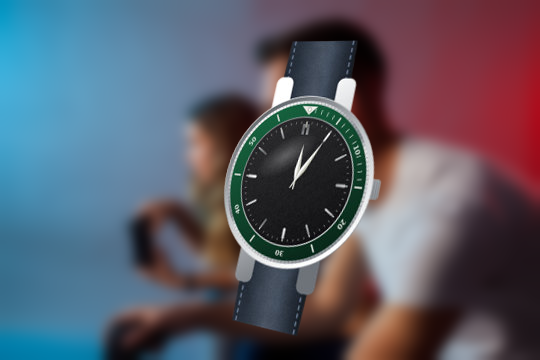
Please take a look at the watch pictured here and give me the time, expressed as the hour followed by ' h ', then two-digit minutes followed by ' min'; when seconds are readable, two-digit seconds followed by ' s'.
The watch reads 12 h 05 min
